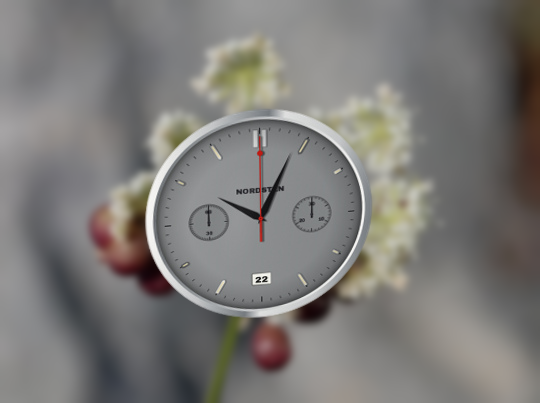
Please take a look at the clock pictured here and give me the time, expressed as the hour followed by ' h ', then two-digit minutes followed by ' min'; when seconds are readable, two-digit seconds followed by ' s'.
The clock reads 10 h 04 min
